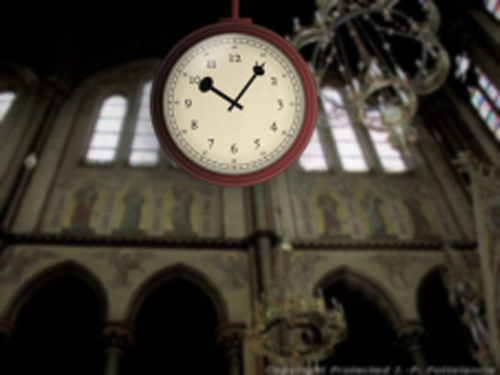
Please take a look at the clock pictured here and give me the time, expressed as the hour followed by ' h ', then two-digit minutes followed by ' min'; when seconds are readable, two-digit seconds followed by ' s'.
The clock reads 10 h 06 min
